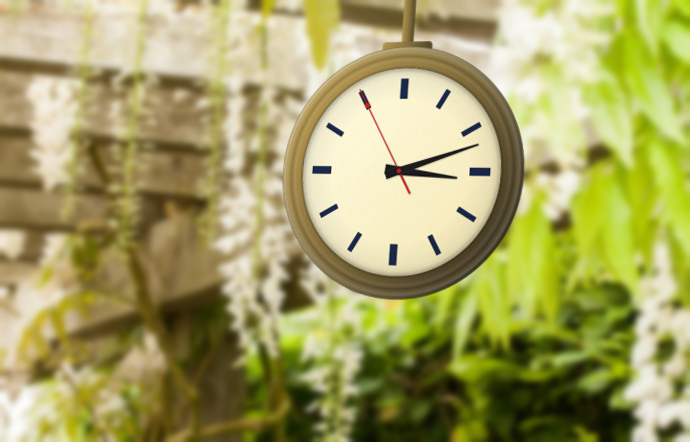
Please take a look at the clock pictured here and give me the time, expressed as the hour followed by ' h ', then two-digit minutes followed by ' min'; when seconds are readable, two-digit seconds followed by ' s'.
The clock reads 3 h 11 min 55 s
